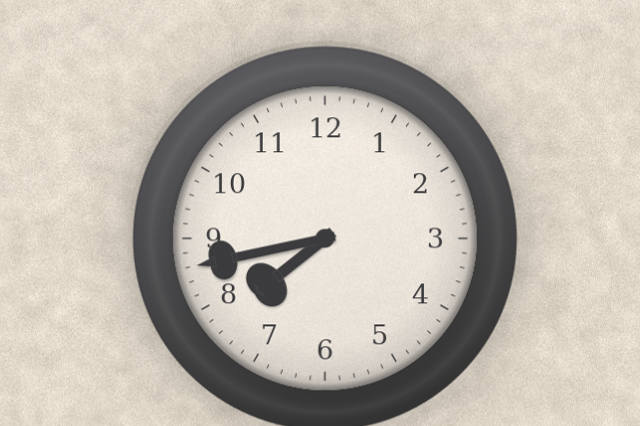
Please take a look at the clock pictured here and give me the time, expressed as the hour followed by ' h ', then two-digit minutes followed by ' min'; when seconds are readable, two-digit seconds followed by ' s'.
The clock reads 7 h 43 min
